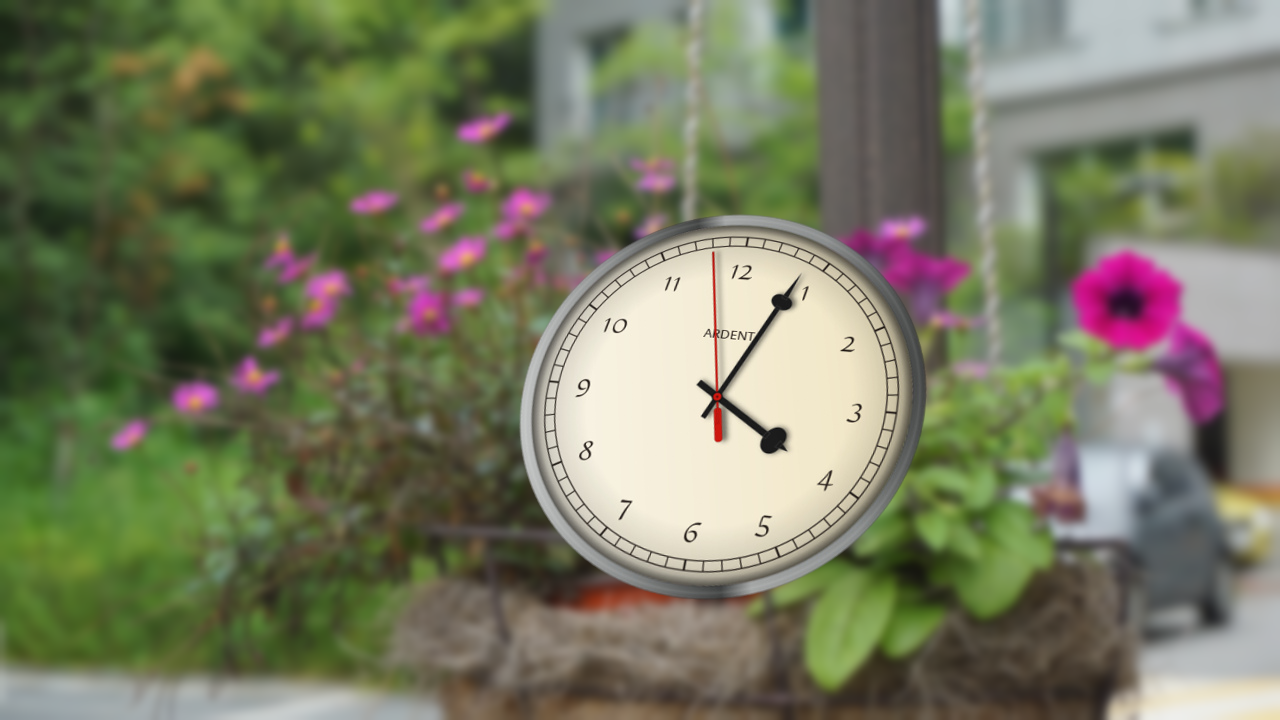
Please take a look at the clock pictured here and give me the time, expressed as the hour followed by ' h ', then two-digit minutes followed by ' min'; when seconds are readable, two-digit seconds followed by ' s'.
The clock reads 4 h 03 min 58 s
